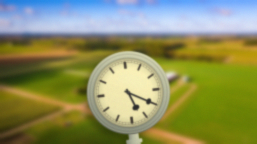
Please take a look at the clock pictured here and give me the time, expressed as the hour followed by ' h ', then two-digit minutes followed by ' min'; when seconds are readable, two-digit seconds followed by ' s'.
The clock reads 5 h 20 min
